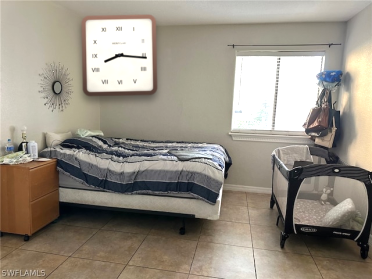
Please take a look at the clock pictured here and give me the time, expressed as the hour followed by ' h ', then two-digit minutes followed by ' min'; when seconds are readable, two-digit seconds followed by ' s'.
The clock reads 8 h 16 min
